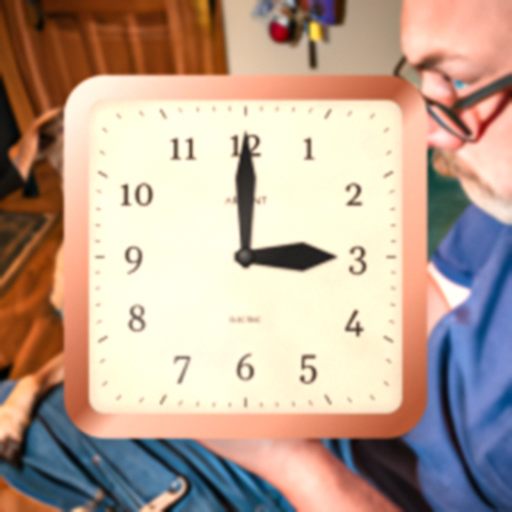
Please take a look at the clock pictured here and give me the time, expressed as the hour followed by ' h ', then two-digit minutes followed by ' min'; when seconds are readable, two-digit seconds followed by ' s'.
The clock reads 3 h 00 min
